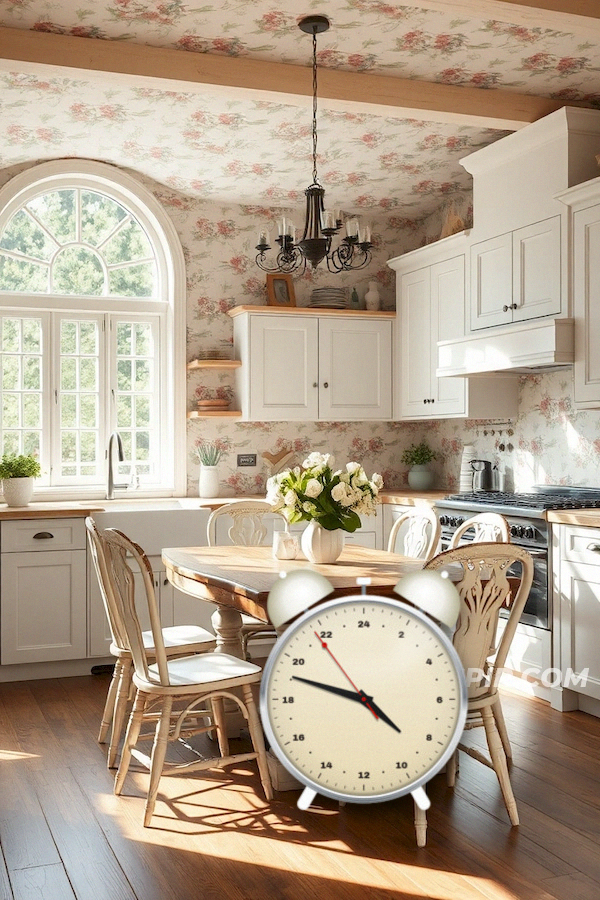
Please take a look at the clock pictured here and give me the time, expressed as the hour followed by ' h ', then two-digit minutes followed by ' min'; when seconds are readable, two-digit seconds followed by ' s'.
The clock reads 8 h 47 min 54 s
